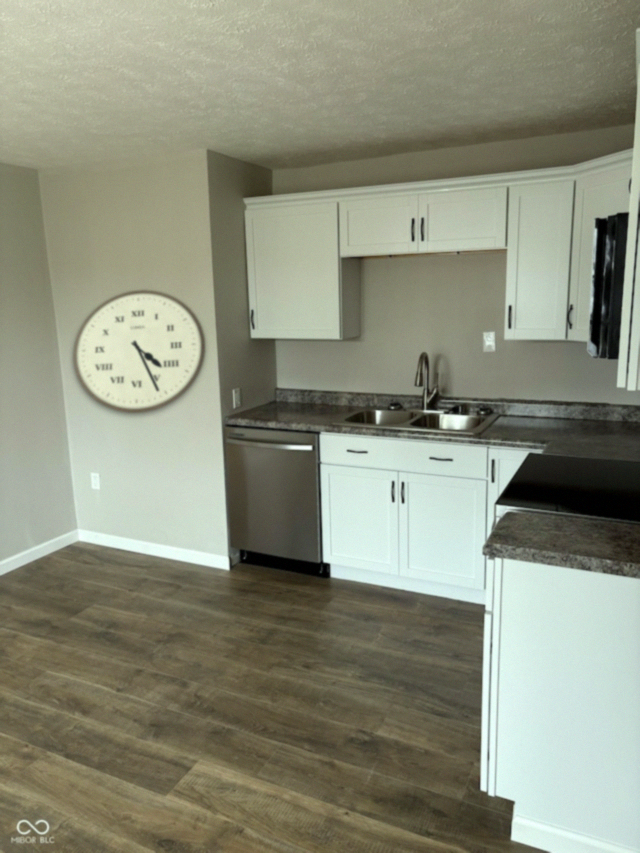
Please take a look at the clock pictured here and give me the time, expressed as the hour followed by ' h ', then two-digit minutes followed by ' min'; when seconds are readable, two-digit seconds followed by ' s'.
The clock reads 4 h 26 min
